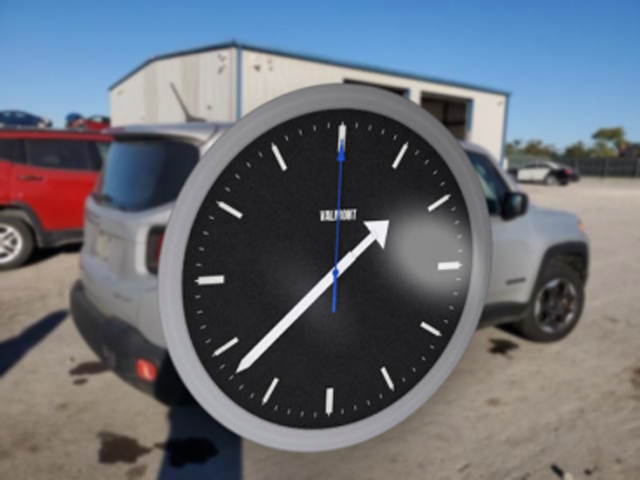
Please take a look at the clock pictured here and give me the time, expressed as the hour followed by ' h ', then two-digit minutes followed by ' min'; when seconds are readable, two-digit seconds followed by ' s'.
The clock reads 1 h 38 min 00 s
